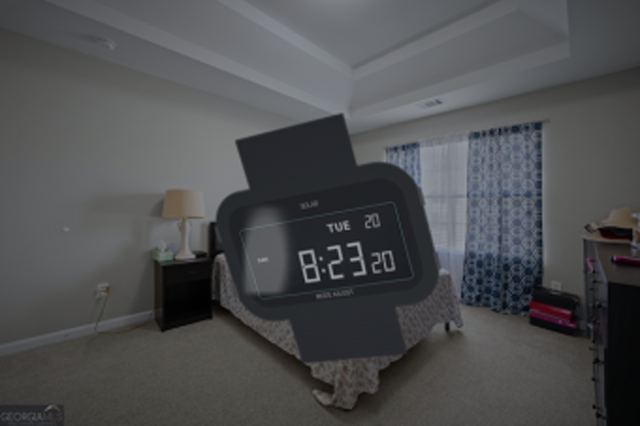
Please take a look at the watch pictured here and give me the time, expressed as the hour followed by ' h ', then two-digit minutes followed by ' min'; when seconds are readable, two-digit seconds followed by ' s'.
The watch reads 8 h 23 min 20 s
